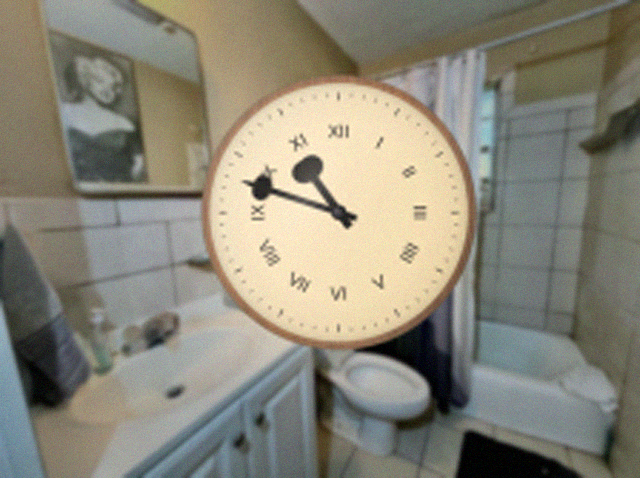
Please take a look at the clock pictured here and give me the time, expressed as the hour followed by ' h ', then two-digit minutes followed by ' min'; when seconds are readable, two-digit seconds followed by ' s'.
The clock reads 10 h 48 min
